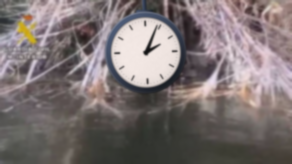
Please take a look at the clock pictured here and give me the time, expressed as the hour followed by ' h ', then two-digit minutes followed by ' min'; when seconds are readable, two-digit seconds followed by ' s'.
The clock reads 2 h 04 min
